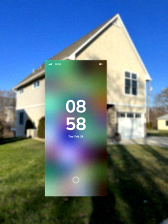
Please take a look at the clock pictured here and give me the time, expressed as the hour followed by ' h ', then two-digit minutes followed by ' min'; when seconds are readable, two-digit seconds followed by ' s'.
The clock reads 8 h 58 min
